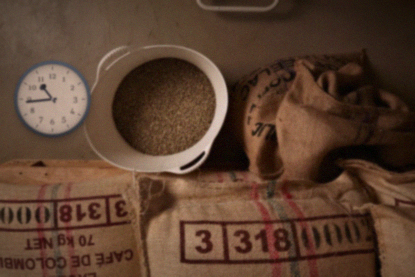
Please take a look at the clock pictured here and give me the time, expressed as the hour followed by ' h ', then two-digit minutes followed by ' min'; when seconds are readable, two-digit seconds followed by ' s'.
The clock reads 10 h 44 min
